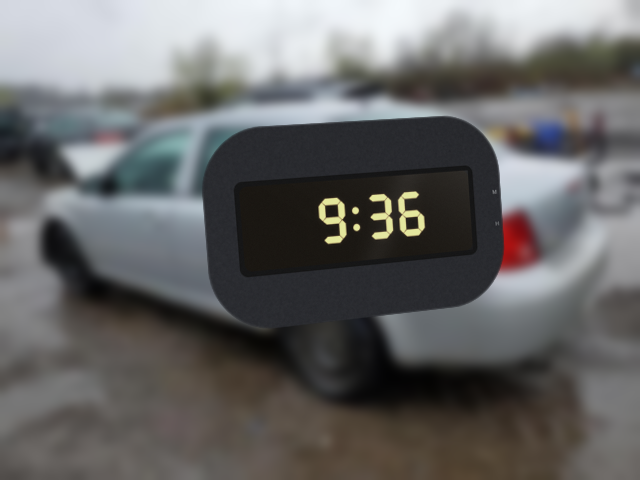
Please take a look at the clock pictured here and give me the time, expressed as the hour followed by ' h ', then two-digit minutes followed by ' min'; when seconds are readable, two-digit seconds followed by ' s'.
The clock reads 9 h 36 min
